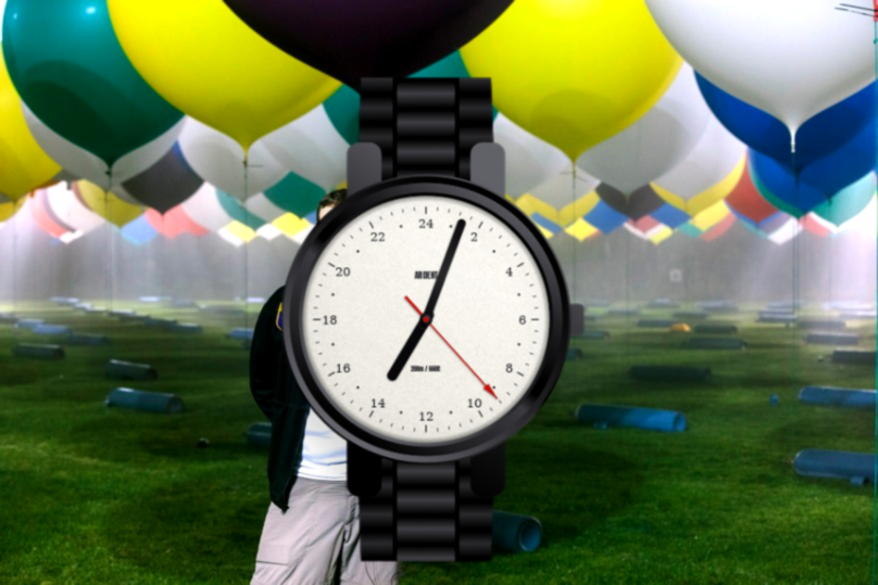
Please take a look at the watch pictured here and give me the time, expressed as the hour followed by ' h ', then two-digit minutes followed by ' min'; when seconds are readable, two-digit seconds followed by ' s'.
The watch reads 14 h 03 min 23 s
